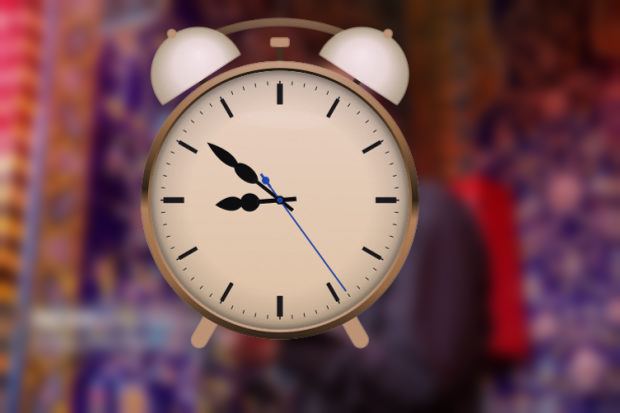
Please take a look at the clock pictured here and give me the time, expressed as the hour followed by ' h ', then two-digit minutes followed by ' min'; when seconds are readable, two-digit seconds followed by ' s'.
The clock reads 8 h 51 min 24 s
